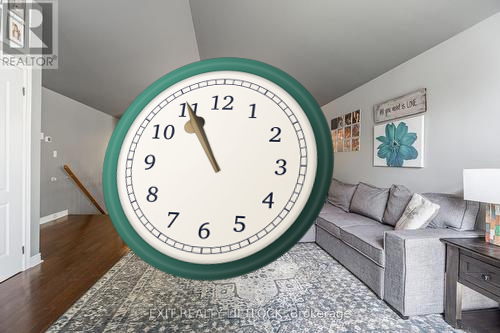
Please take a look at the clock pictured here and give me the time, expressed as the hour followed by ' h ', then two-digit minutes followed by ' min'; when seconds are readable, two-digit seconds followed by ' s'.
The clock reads 10 h 55 min
